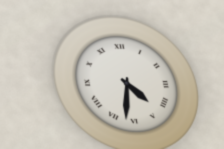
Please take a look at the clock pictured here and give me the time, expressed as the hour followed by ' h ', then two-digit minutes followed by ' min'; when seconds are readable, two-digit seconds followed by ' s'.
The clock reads 4 h 32 min
